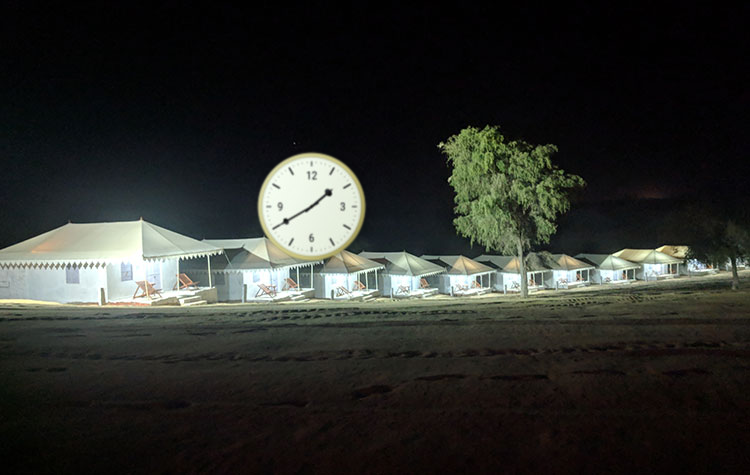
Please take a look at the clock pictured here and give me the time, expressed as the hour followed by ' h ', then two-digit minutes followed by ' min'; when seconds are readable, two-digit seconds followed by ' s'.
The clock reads 1 h 40 min
